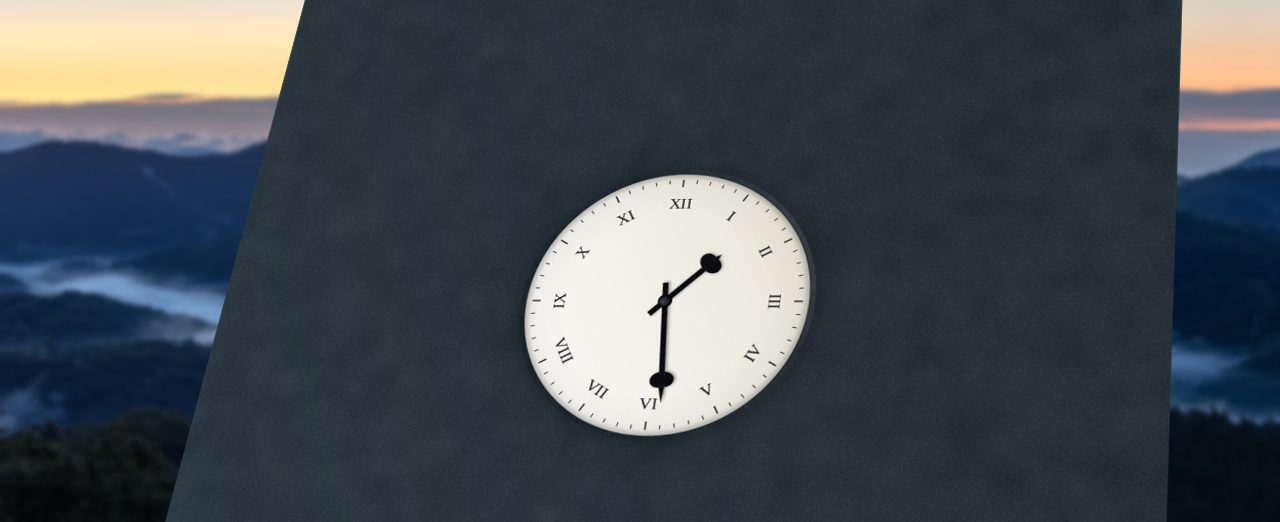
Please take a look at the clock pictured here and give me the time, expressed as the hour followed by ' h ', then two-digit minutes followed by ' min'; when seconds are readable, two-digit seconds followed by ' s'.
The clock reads 1 h 29 min
